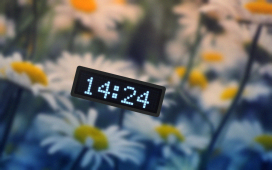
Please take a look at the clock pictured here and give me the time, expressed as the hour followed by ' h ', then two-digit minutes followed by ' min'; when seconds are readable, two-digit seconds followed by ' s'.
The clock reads 14 h 24 min
